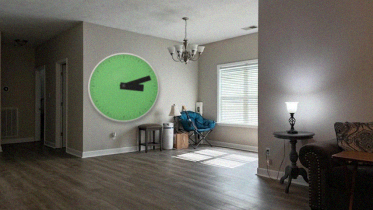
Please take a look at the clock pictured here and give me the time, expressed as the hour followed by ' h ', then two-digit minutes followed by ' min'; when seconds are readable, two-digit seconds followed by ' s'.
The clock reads 3 h 12 min
